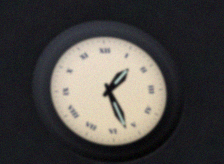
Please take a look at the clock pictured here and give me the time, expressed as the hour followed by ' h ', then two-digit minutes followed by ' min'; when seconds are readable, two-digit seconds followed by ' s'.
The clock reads 1 h 27 min
